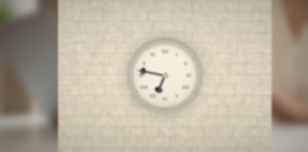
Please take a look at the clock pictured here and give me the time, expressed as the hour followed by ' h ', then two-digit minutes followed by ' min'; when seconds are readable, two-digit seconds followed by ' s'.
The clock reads 6 h 47 min
